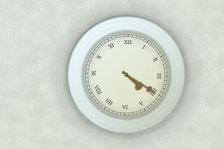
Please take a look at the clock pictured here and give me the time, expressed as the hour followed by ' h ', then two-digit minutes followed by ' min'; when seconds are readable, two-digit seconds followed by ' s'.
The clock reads 4 h 20 min
